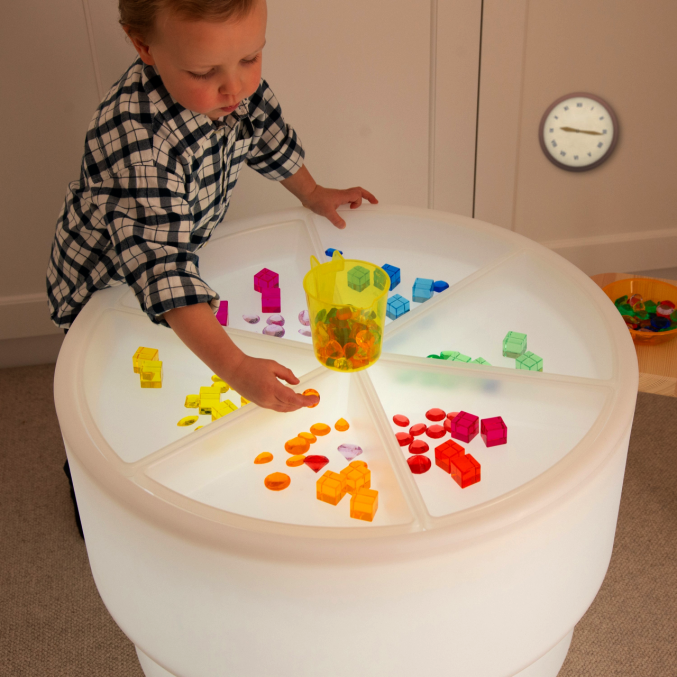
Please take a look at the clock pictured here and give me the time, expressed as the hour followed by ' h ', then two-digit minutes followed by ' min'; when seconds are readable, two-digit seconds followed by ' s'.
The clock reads 9 h 16 min
